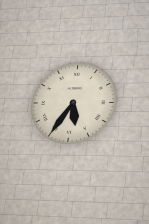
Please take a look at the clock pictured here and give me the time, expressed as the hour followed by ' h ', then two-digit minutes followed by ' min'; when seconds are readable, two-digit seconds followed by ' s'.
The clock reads 5 h 35 min
